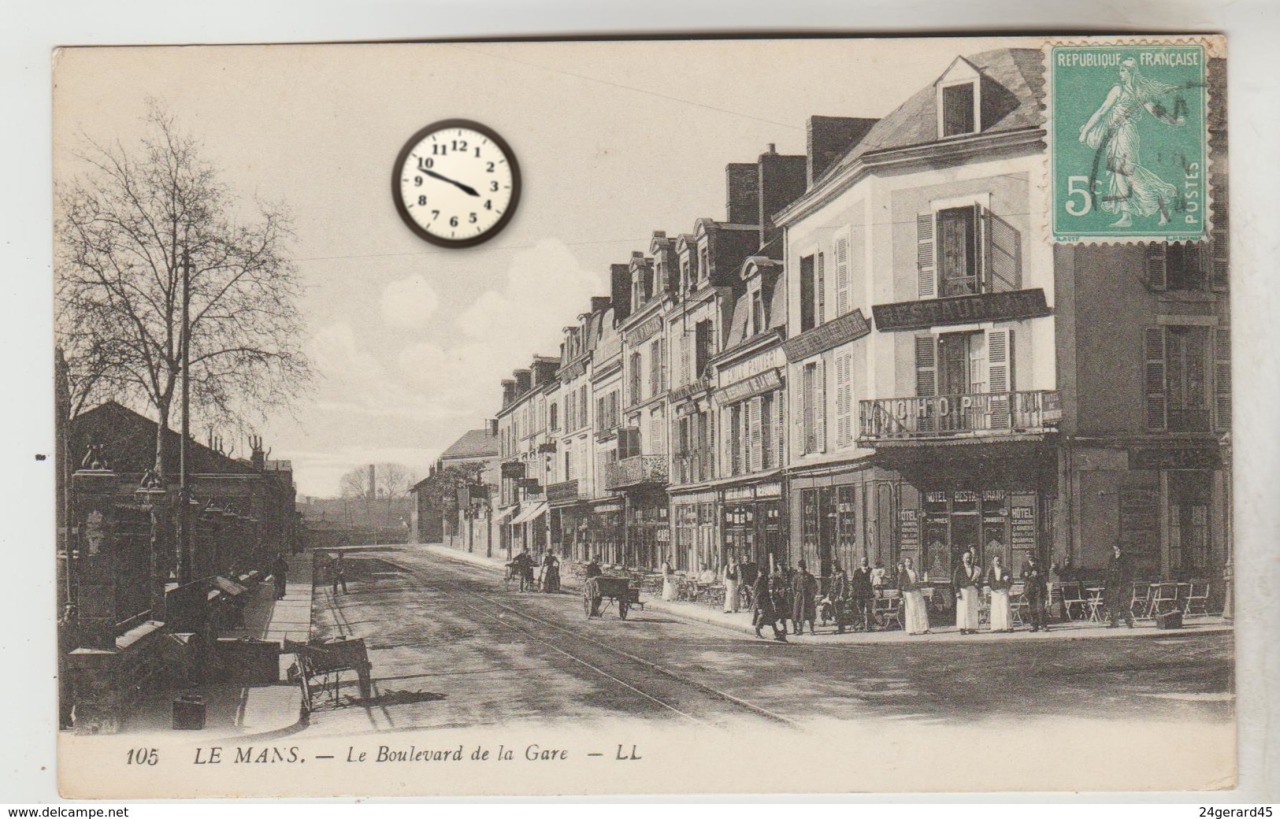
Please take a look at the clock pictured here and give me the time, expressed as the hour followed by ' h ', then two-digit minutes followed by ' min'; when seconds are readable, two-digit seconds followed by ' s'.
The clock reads 3 h 48 min
